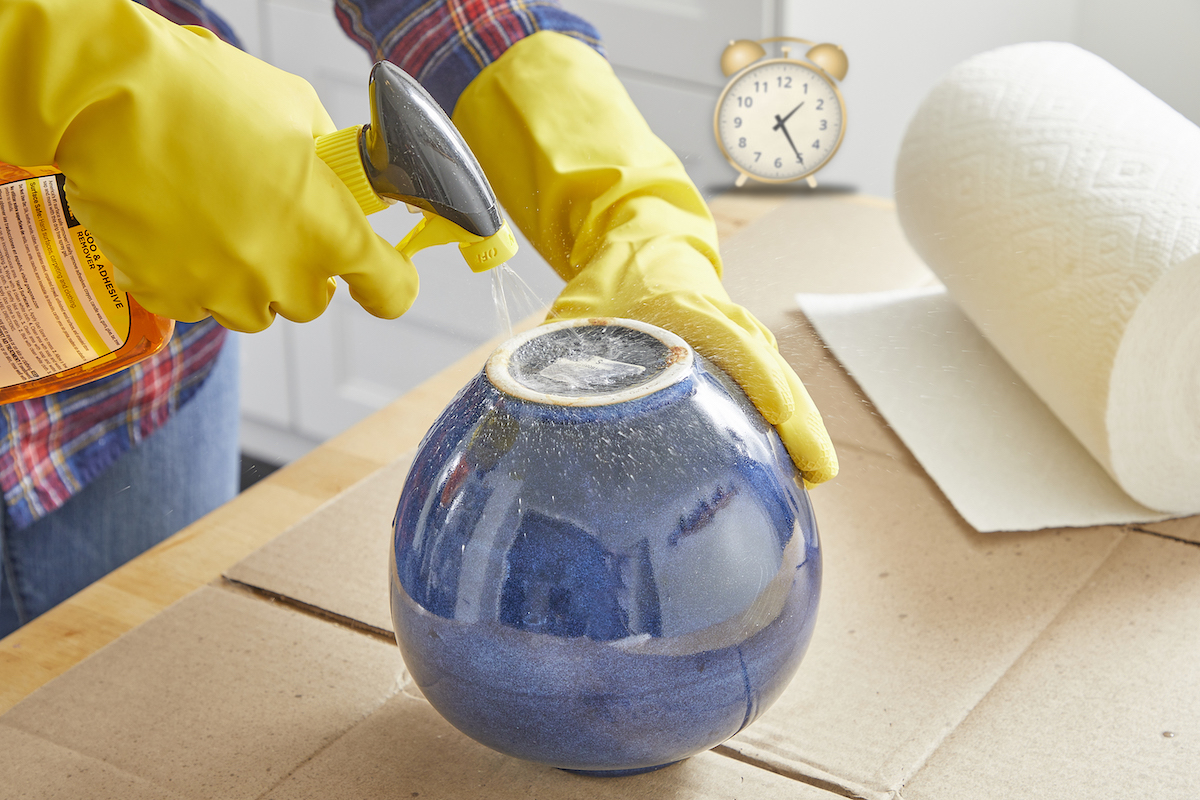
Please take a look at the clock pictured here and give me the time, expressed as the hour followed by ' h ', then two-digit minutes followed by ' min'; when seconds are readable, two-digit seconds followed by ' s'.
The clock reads 1 h 25 min
